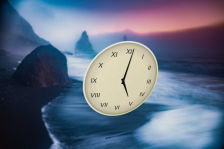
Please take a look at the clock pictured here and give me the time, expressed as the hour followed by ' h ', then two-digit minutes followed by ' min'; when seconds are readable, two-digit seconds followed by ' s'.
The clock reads 5 h 01 min
